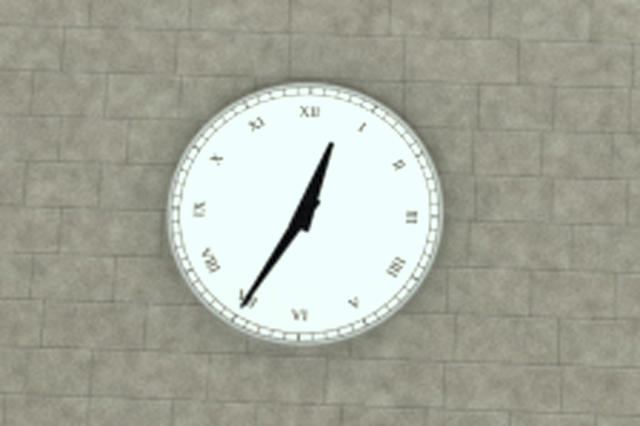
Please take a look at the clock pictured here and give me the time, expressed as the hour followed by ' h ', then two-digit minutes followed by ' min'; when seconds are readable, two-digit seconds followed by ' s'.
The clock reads 12 h 35 min
